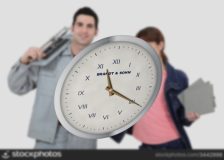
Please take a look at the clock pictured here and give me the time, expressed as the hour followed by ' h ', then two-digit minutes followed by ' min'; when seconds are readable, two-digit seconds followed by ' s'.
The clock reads 11 h 20 min
